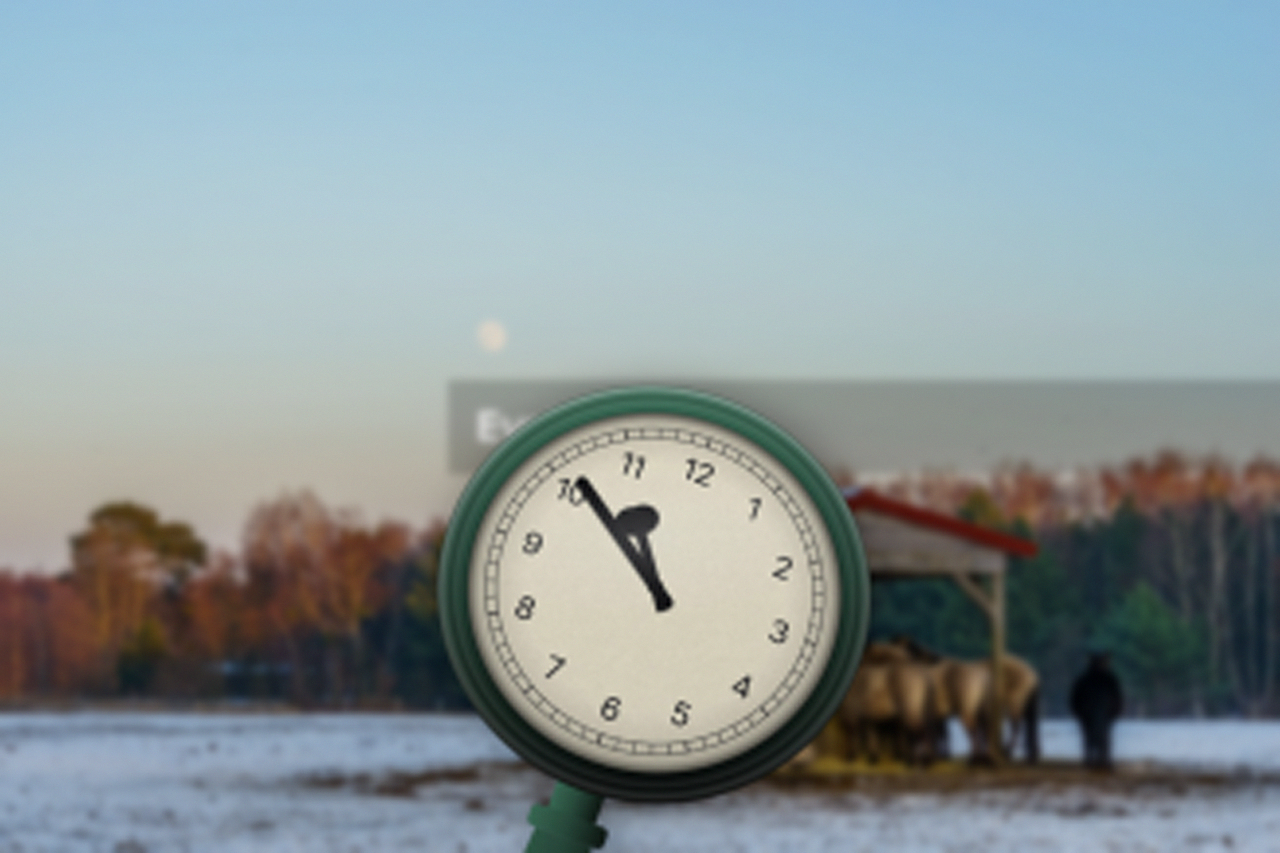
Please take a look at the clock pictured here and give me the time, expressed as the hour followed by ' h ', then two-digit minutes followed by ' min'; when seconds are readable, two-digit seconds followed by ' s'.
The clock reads 10 h 51 min
